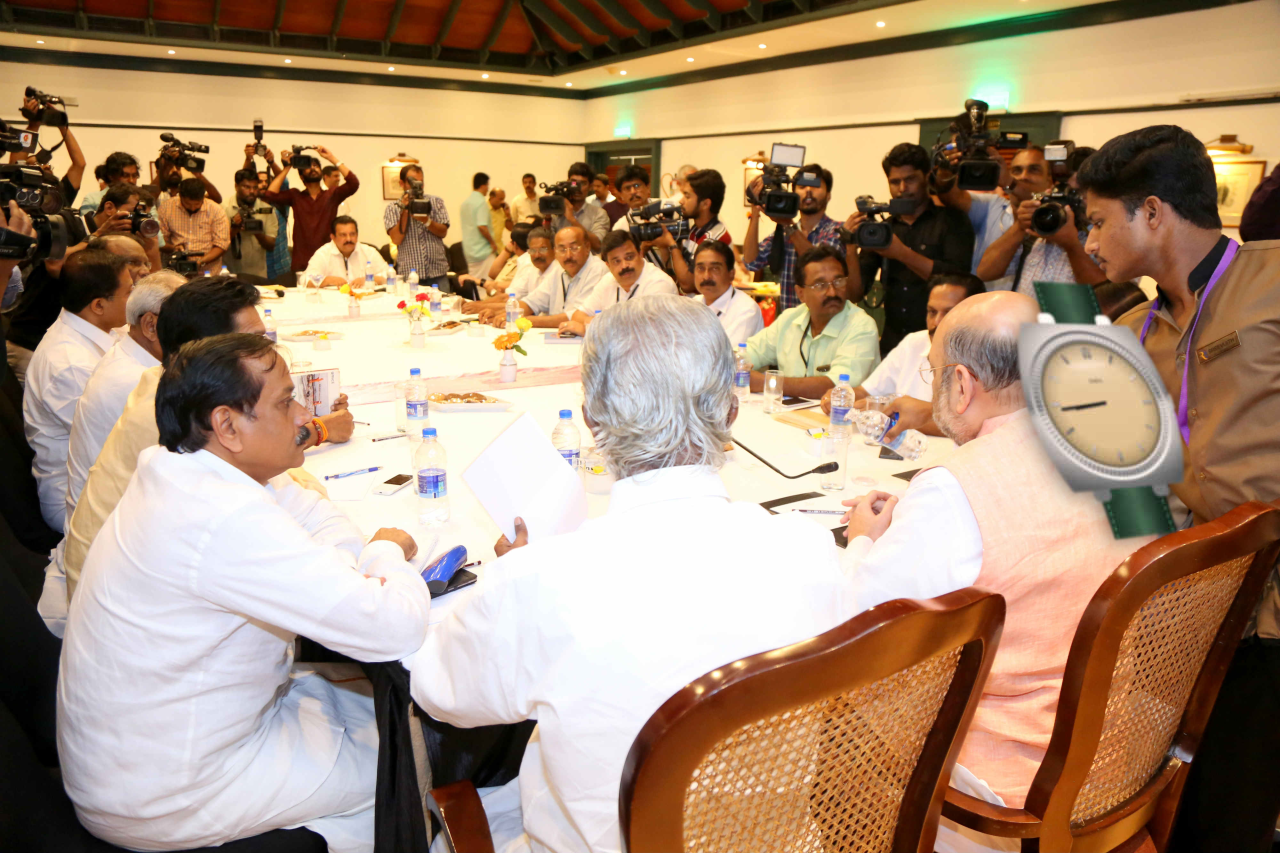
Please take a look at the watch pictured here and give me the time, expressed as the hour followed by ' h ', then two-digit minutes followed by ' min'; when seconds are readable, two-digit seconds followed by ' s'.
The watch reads 8 h 44 min
